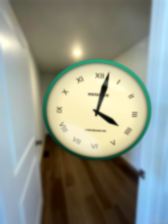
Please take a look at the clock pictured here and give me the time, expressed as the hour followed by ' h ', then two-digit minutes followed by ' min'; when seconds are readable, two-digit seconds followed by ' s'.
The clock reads 4 h 02 min
